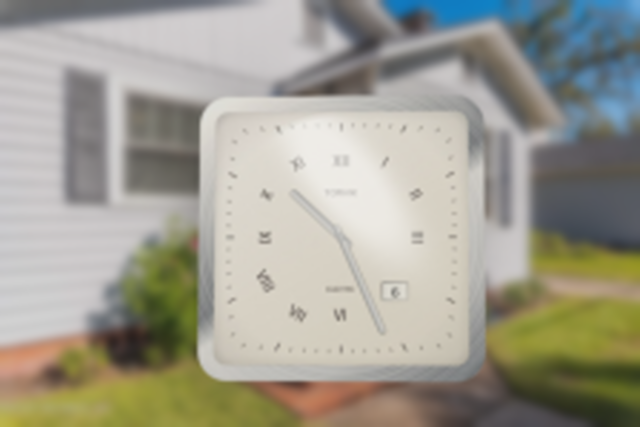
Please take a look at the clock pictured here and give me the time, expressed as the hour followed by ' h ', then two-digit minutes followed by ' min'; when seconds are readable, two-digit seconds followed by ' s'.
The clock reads 10 h 26 min
